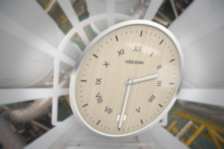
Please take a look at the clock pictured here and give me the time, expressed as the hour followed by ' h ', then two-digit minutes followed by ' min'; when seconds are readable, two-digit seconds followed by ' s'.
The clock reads 2 h 30 min
